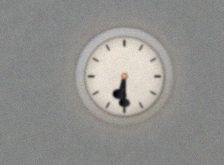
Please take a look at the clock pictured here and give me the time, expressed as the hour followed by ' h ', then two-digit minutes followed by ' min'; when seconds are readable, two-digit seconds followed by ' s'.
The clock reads 6 h 30 min
